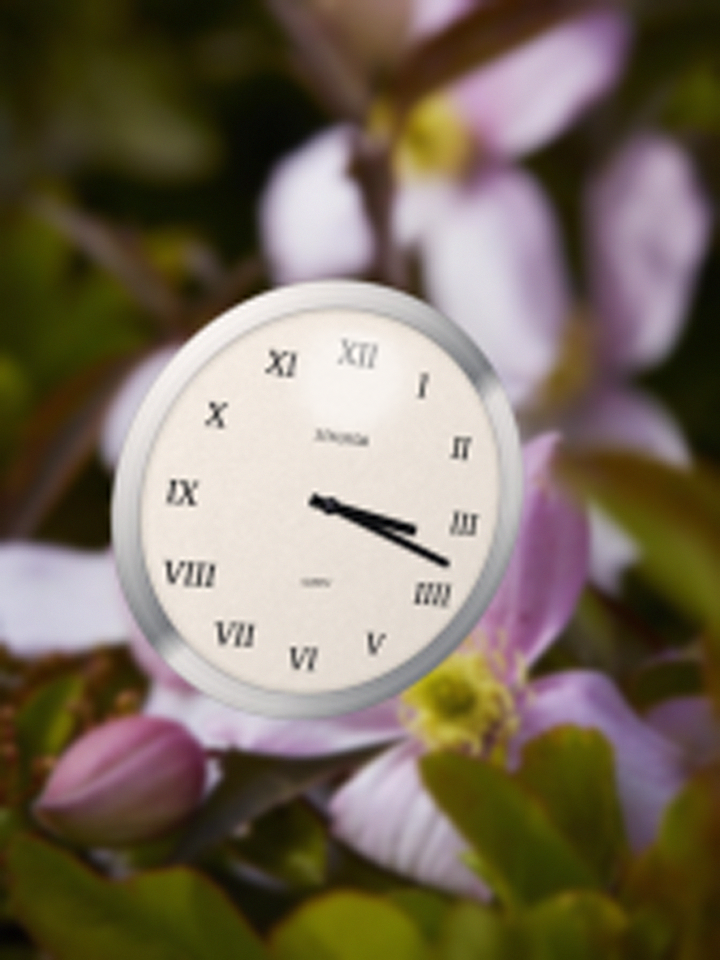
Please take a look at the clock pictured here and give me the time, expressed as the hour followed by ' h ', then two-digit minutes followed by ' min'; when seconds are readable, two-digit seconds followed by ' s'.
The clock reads 3 h 18 min
